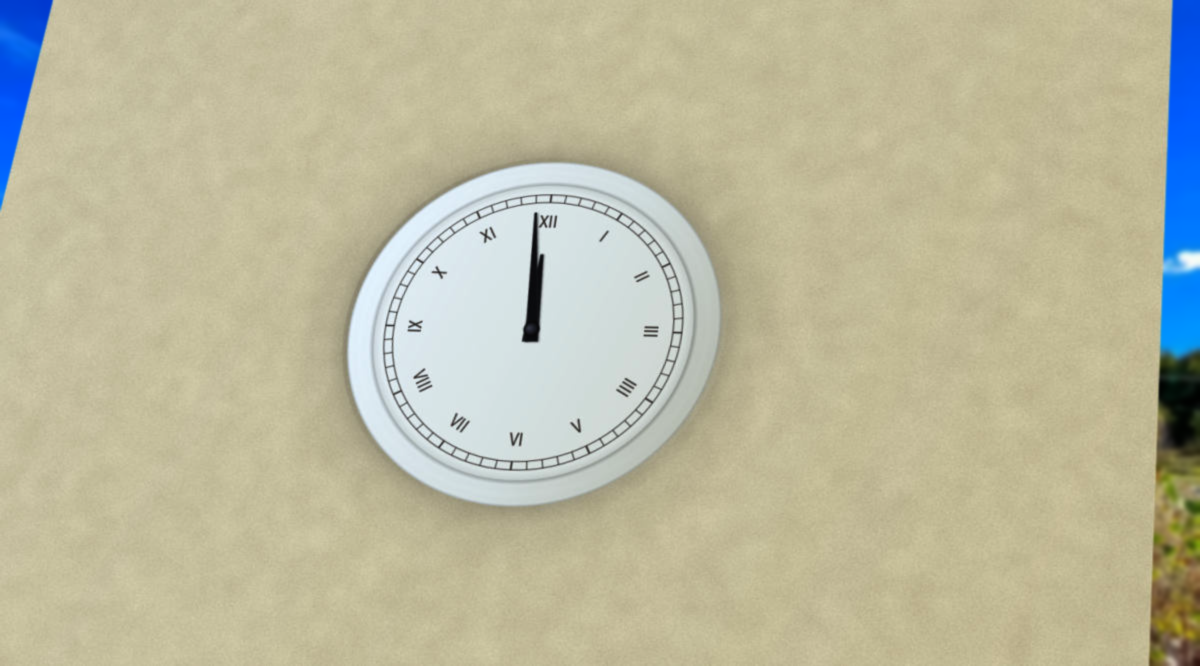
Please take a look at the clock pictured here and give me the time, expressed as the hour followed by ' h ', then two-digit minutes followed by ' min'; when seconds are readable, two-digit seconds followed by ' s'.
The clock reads 11 h 59 min
